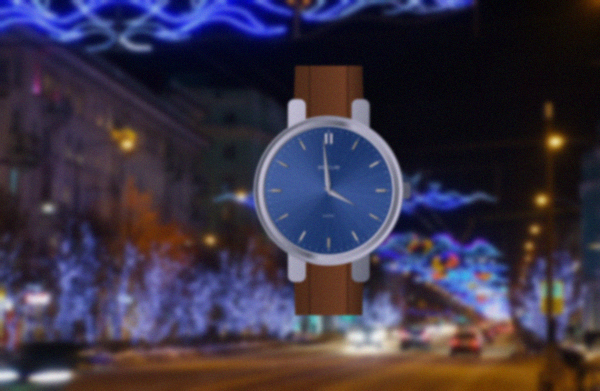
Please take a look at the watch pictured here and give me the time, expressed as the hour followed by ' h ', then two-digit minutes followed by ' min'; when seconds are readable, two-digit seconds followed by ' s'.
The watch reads 3 h 59 min
